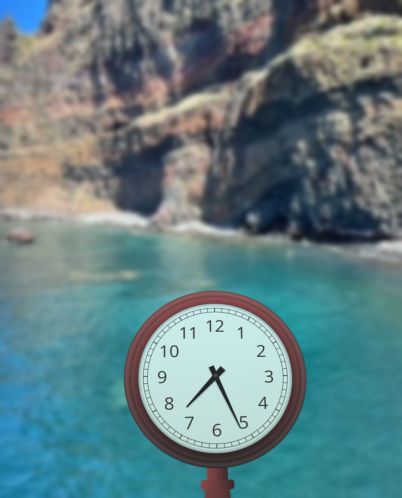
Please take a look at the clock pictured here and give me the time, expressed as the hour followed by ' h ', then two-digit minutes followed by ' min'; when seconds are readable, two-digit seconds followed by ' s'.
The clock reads 7 h 26 min
